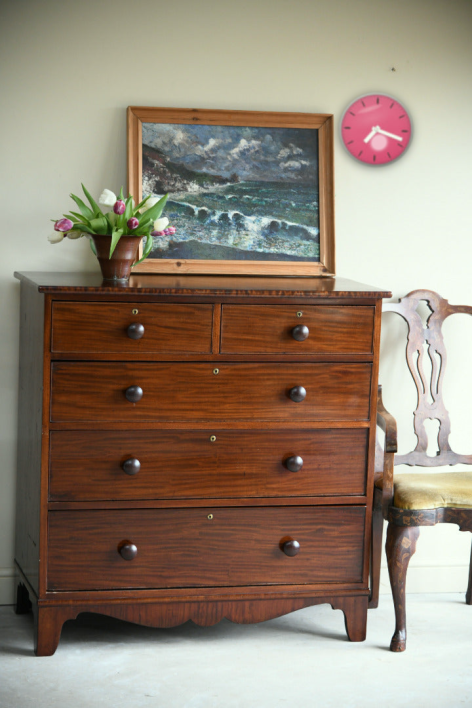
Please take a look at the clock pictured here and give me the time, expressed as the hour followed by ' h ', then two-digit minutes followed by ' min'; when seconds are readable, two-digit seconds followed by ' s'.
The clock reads 7 h 18 min
